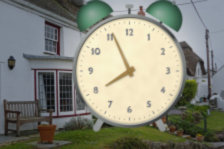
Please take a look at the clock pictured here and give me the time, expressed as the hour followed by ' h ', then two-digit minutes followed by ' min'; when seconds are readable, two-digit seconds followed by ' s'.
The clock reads 7 h 56 min
